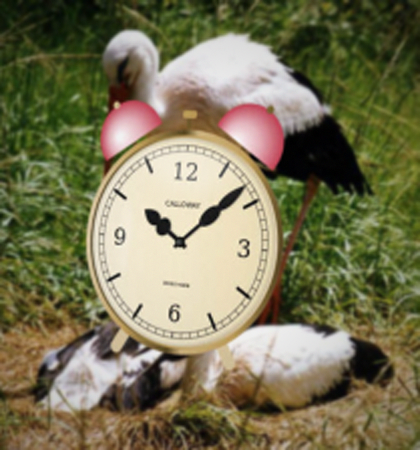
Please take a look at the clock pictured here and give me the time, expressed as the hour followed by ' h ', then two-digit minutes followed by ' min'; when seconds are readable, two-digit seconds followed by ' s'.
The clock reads 10 h 08 min
